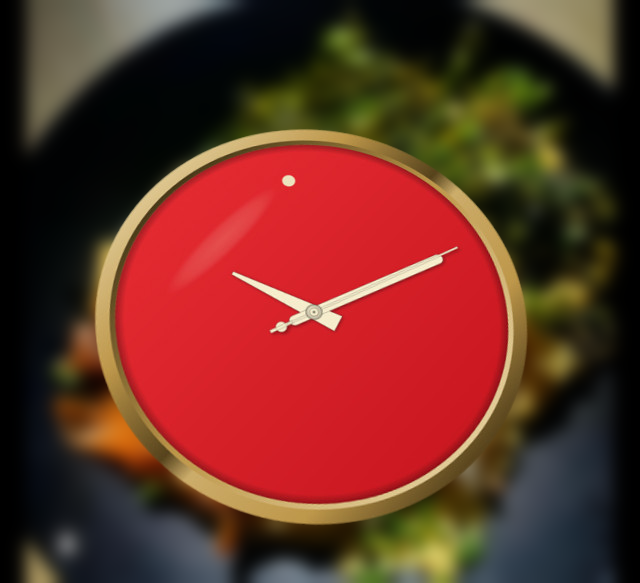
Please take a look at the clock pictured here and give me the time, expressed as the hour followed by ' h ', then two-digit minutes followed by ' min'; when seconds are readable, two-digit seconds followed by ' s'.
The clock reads 10 h 12 min 12 s
